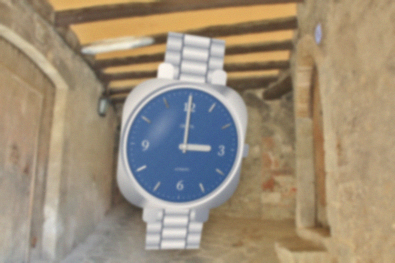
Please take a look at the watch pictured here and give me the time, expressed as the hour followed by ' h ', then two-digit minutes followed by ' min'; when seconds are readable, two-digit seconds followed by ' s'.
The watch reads 3 h 00 min
